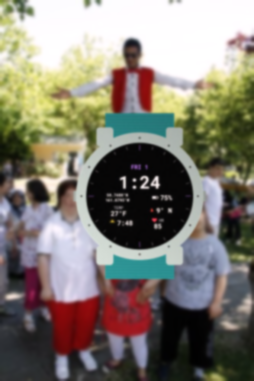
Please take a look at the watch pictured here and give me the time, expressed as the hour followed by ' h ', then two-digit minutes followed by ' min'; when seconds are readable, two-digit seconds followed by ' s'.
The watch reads 1 h 24 min
